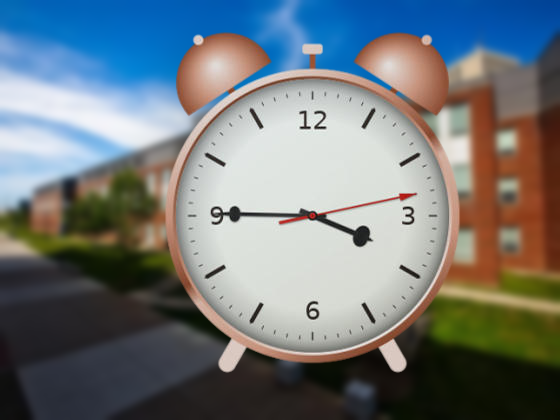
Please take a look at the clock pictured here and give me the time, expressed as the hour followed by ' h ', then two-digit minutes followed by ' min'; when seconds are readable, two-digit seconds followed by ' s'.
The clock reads 3 h 45 min 13 s
